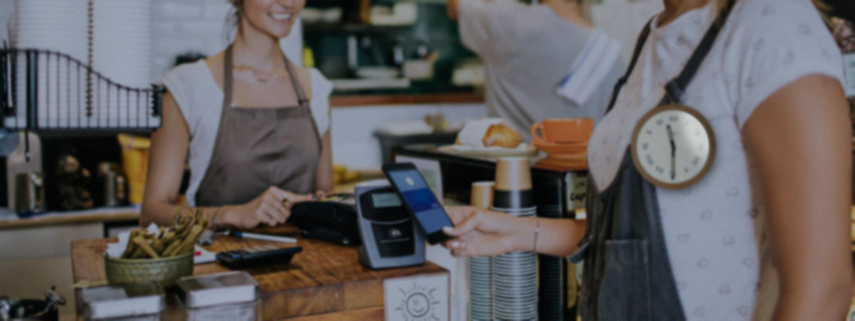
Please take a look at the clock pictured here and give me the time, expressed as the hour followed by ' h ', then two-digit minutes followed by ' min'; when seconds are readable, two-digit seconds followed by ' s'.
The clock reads 11 h 30 min
